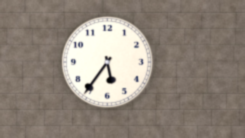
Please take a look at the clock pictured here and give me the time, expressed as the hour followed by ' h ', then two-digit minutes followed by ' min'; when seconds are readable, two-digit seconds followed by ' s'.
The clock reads 5 h 36 min
